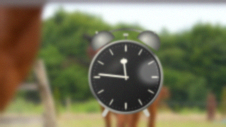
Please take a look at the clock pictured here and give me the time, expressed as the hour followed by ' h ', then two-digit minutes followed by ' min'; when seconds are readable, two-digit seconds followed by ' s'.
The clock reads 11 h 46 min
